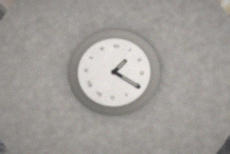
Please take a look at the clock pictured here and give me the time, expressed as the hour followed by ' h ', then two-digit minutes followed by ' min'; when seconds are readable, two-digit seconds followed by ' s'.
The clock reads 1 h 20 min
